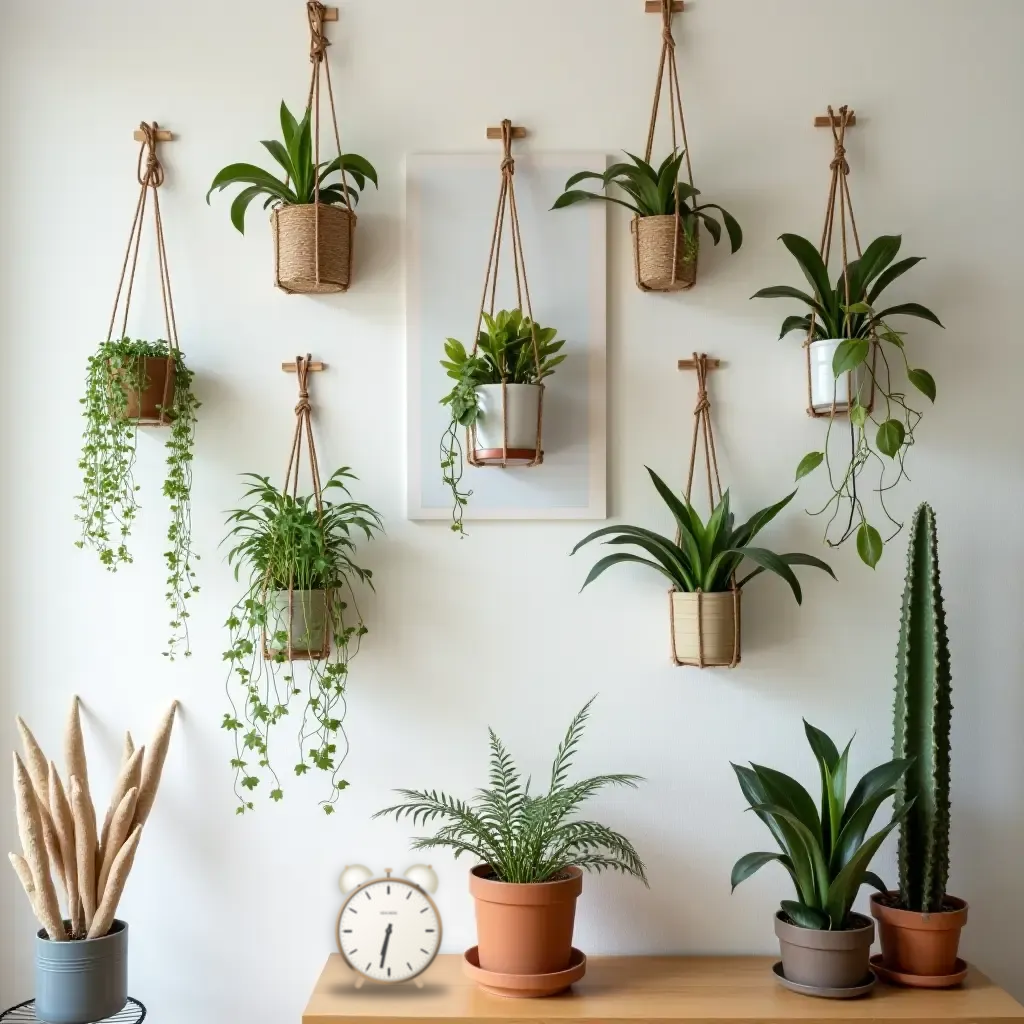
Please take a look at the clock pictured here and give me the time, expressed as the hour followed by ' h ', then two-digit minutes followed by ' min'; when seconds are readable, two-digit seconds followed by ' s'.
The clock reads 6 h 32 min
